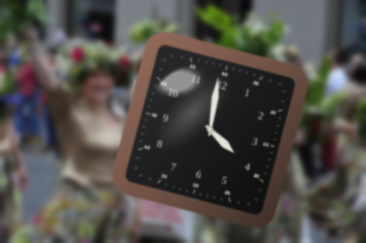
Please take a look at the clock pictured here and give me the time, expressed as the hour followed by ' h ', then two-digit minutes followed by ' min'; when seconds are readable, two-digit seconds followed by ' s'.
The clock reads 3 h 59 min
